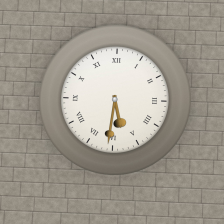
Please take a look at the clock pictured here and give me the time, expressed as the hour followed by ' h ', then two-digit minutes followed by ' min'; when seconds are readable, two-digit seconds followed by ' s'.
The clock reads 5 h 31 min
